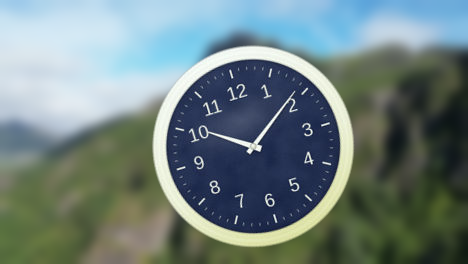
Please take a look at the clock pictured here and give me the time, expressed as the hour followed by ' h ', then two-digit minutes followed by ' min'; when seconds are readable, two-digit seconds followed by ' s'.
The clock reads 10 h 09 min
